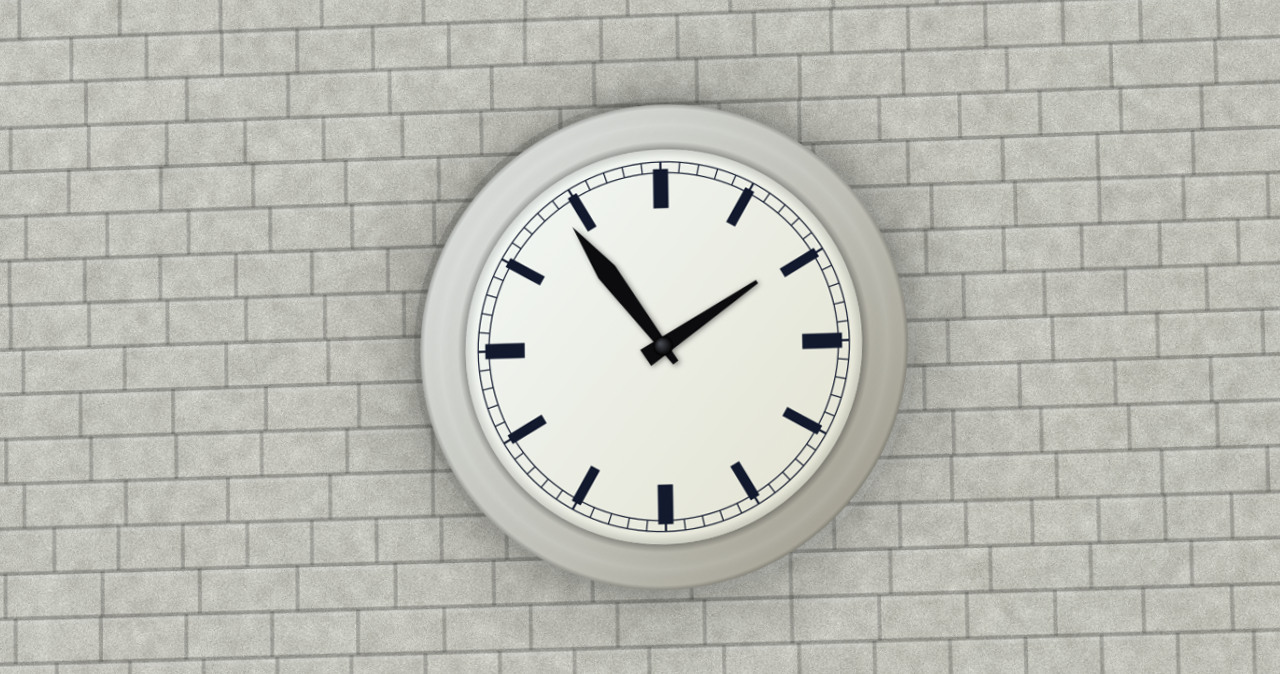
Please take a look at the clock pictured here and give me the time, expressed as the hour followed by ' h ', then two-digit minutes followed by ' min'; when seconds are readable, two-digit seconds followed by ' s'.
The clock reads 1 h 54 min
